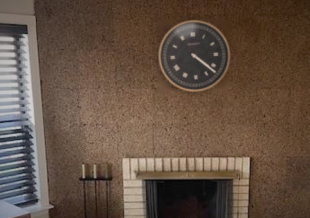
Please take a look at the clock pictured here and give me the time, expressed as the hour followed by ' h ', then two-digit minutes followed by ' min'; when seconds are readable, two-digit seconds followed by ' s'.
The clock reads 4 h 22 min
